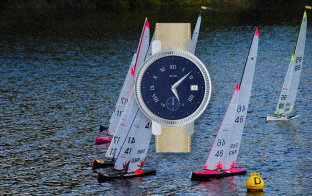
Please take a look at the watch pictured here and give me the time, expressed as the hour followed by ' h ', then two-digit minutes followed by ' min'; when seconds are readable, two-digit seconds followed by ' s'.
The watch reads 5 h 08 min
